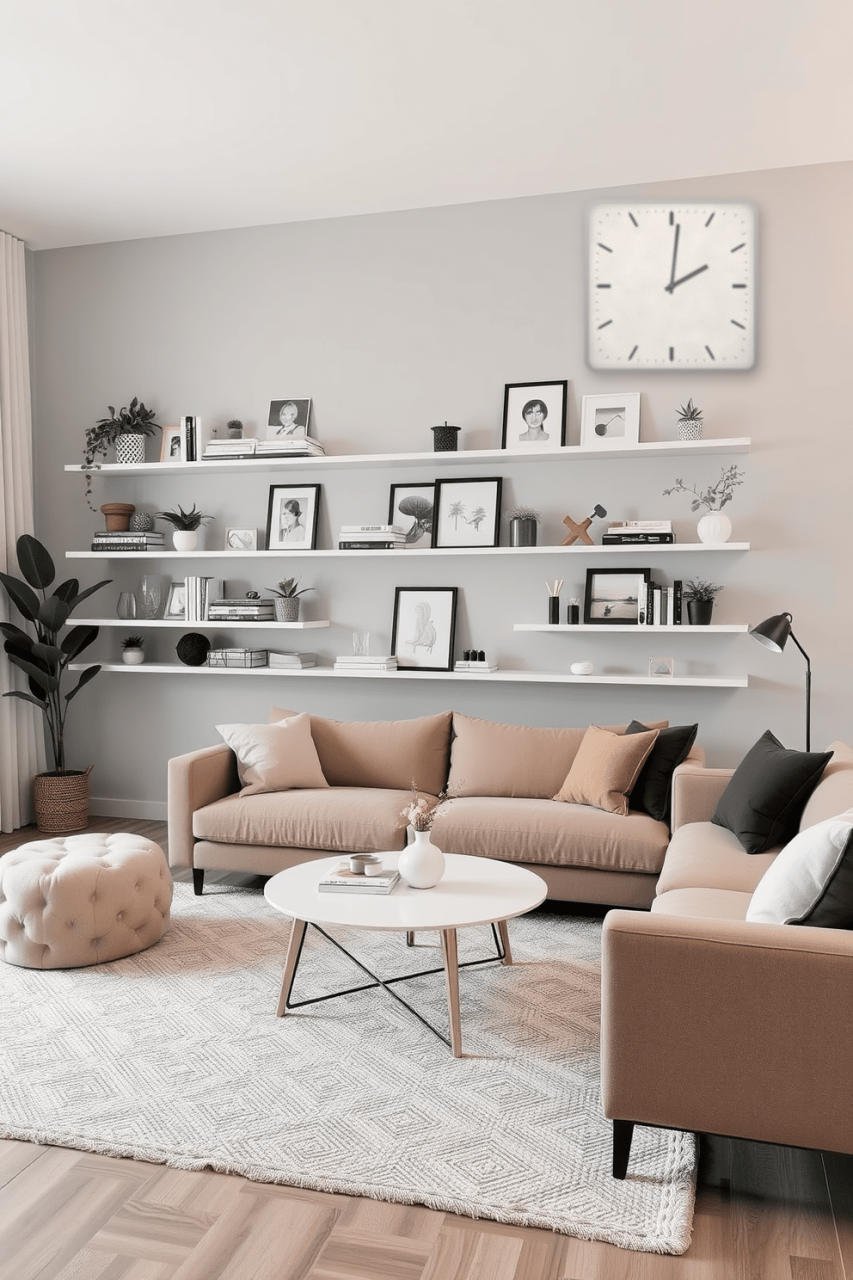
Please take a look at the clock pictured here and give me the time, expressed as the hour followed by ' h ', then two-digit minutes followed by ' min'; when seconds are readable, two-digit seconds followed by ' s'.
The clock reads 2 h 01 min
